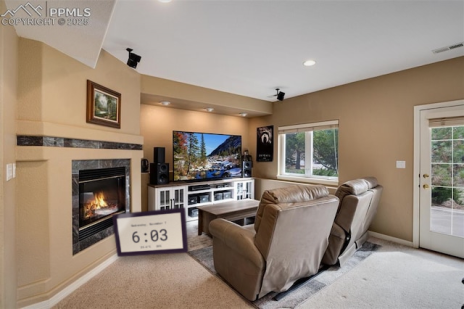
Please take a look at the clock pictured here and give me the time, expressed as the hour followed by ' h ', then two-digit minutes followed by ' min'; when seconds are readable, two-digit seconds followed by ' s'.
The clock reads 6 h 03 min
